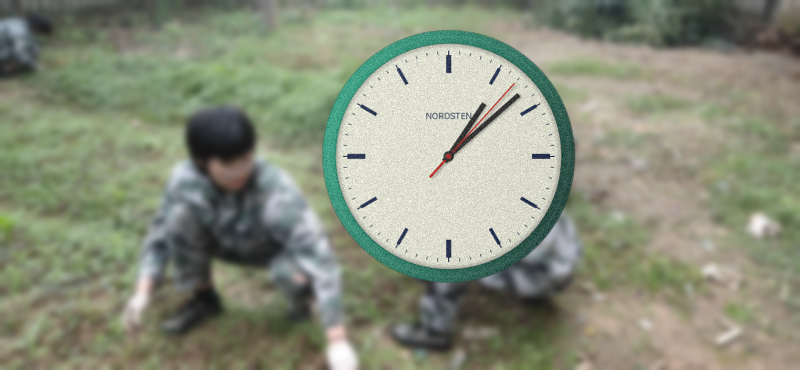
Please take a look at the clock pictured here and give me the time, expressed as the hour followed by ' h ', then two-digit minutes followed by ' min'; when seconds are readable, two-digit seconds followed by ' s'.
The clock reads 1 h 08 min 07 s
